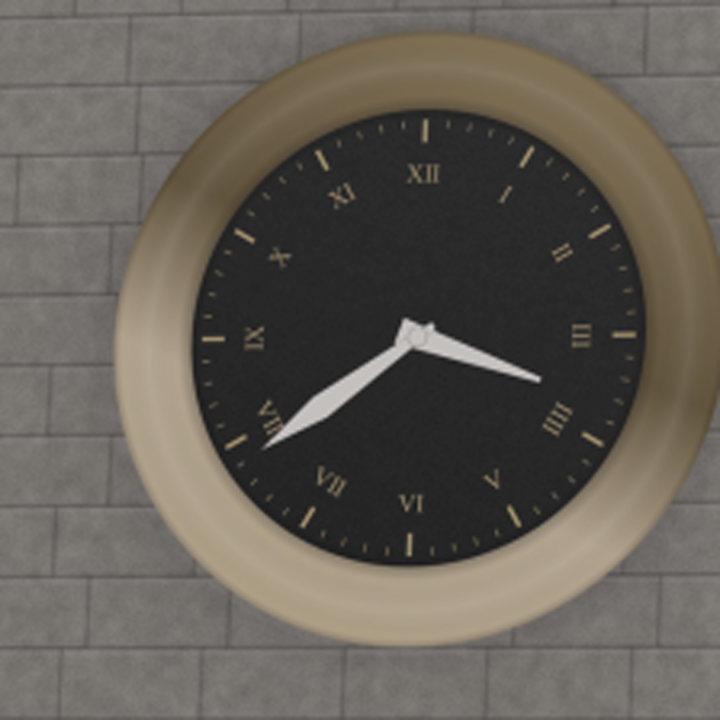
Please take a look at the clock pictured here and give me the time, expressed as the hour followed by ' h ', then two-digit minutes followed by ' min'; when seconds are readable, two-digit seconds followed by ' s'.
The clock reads 3 h 39 min
